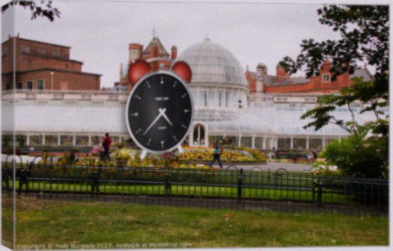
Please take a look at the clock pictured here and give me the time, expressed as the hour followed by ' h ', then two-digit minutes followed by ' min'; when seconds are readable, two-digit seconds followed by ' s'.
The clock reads 4 h 38 min
